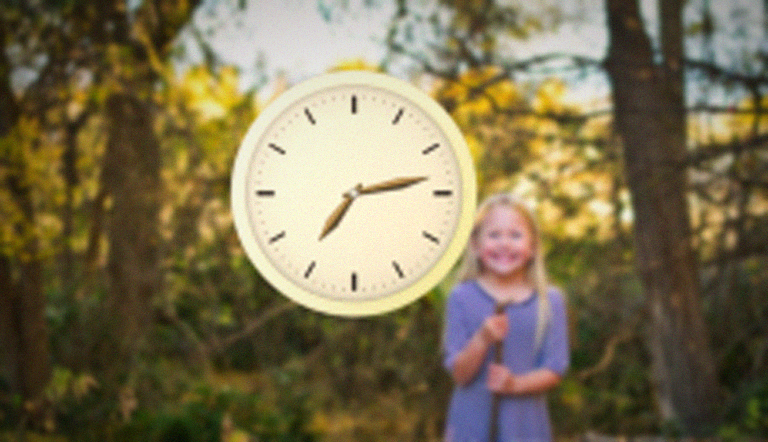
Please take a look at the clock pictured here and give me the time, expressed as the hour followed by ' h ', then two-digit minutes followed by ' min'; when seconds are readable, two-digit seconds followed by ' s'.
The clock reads 7 h 13 min
